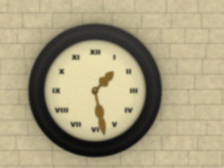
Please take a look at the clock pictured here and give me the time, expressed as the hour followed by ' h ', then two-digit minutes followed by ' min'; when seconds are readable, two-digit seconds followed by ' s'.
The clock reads 1 h 28 min
